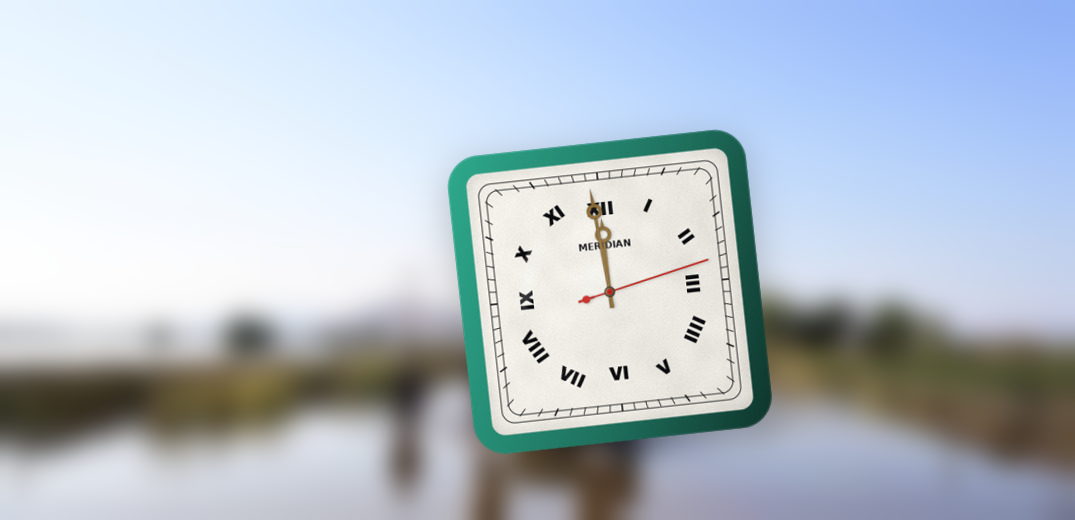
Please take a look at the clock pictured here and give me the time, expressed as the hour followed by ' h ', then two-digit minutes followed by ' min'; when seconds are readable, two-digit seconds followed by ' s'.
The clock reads 11 h 59 min 13 s
